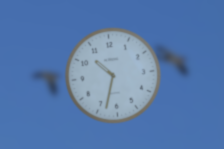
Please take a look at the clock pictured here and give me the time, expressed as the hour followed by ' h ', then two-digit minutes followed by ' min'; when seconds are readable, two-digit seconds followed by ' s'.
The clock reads 10 h 33 min
